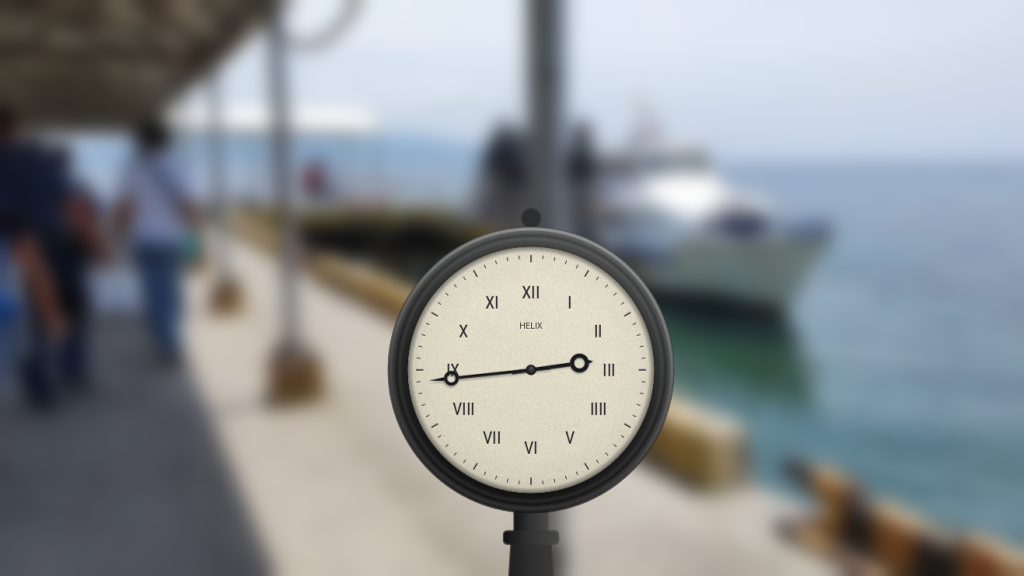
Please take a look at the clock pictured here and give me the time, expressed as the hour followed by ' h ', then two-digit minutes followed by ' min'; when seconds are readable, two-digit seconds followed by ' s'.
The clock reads 2 h 44 min
